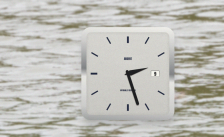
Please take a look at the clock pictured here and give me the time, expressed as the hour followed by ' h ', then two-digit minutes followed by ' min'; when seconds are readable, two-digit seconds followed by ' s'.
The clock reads 2 h 27 min
